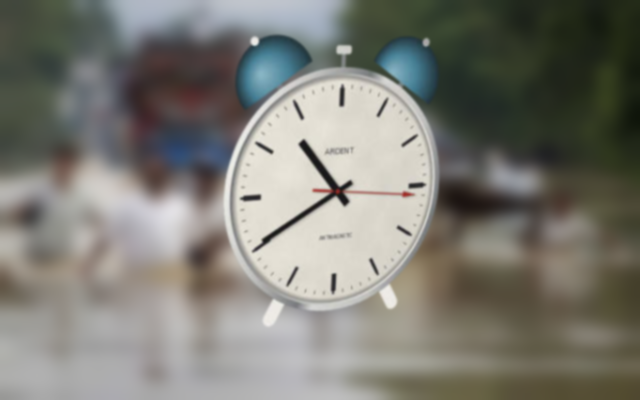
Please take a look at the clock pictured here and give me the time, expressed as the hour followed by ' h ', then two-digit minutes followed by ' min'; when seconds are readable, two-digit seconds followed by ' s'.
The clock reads 10 h 40 min 16 s
